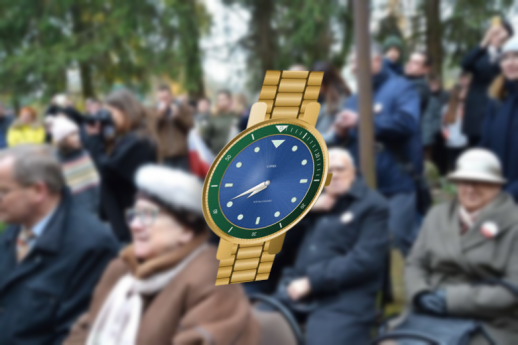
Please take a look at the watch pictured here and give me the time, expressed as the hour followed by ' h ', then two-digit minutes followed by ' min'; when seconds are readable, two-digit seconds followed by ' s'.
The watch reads 7 h 41 min
